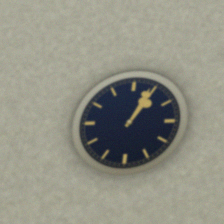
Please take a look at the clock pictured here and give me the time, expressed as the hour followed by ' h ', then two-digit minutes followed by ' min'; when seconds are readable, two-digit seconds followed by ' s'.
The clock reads 1 h 04 min
